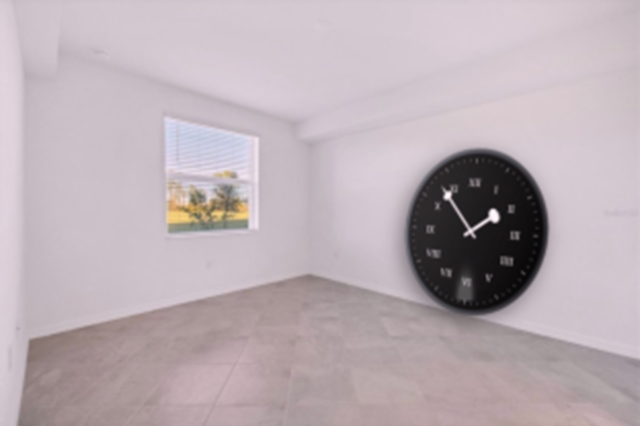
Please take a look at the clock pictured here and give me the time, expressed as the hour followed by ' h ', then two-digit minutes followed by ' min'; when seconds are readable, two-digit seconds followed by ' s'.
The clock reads 1 h 53 min
